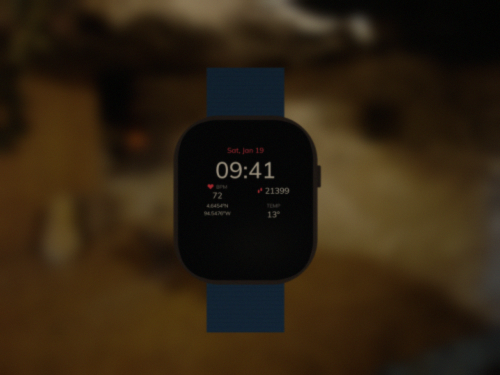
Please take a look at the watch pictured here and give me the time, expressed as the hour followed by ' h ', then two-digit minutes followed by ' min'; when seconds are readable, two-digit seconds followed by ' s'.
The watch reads 9 h 41 min
